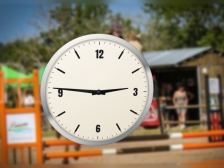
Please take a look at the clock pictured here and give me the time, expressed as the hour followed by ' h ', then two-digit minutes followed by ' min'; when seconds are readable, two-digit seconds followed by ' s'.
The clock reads 2 h 46 min
